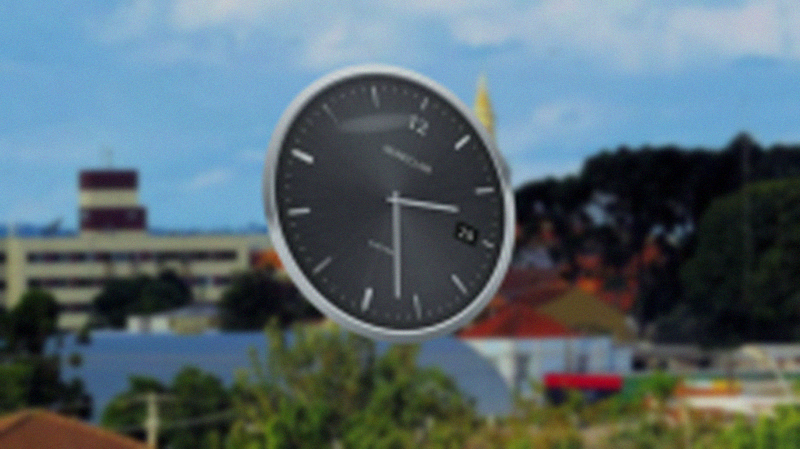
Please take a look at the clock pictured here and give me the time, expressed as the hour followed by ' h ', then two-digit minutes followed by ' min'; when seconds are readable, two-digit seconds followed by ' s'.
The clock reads 2 h 27 min
